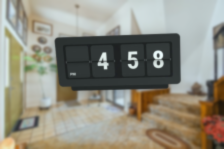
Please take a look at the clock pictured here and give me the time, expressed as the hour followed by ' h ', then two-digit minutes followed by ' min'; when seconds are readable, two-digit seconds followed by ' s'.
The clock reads 4 h 58 min
